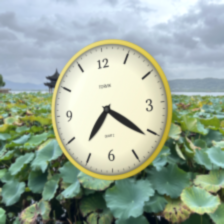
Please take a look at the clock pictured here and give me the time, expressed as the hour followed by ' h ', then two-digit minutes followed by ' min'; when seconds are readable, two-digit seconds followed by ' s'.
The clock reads 7 h 21 min
